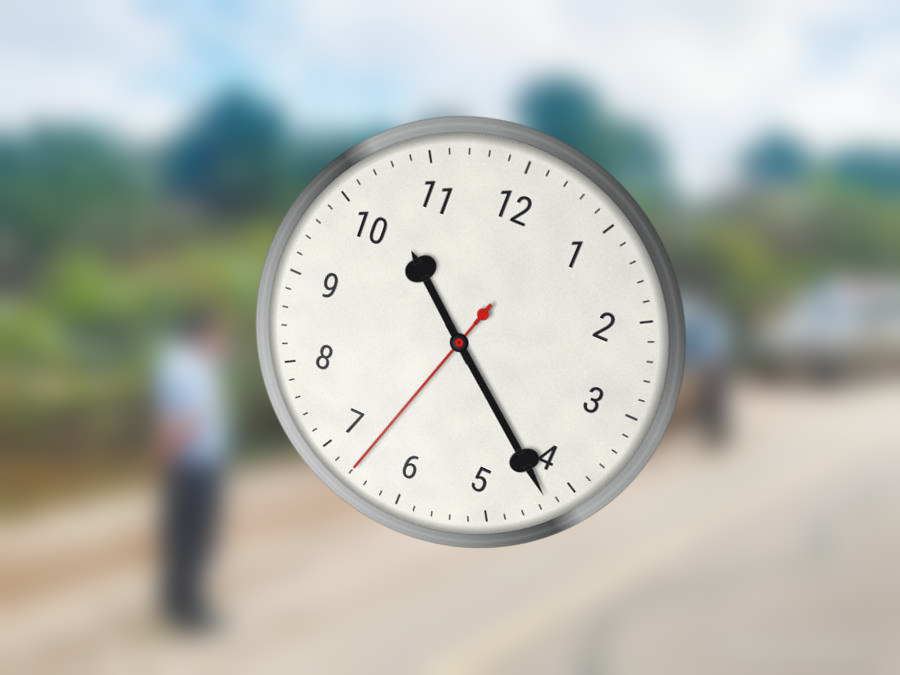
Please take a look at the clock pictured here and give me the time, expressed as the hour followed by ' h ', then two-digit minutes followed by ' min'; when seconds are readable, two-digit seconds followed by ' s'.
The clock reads 10 h 21 min 33 s
